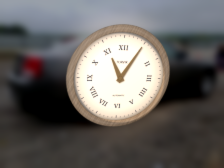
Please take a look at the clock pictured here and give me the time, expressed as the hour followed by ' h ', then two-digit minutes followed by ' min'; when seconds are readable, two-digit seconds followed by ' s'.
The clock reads 11 h 05 min
